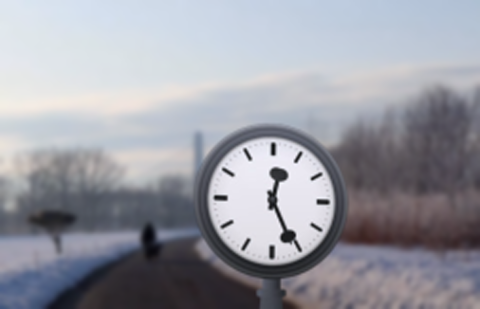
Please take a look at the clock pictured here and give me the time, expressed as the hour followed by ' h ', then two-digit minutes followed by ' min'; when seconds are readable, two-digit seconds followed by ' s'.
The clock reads 12 h 26 min
